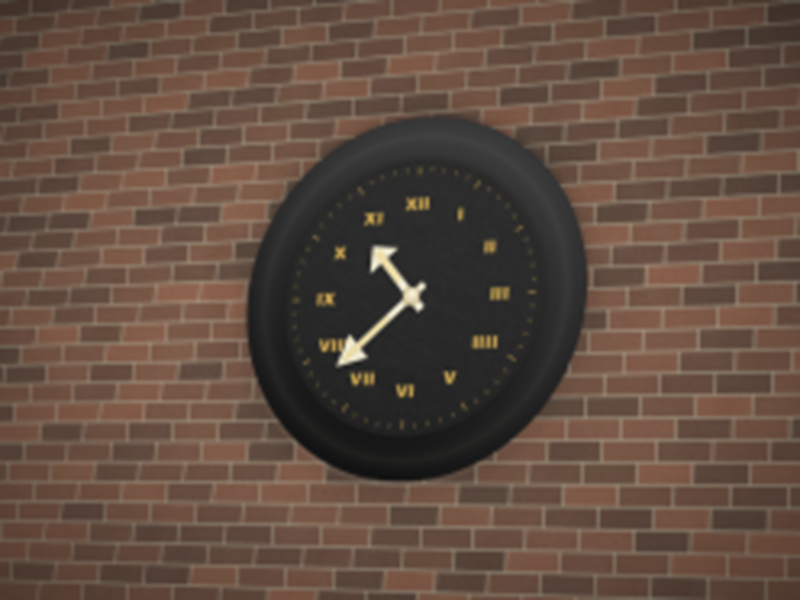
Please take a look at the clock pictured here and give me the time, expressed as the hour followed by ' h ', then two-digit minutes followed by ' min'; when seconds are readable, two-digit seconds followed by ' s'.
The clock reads 10 h 38 min
